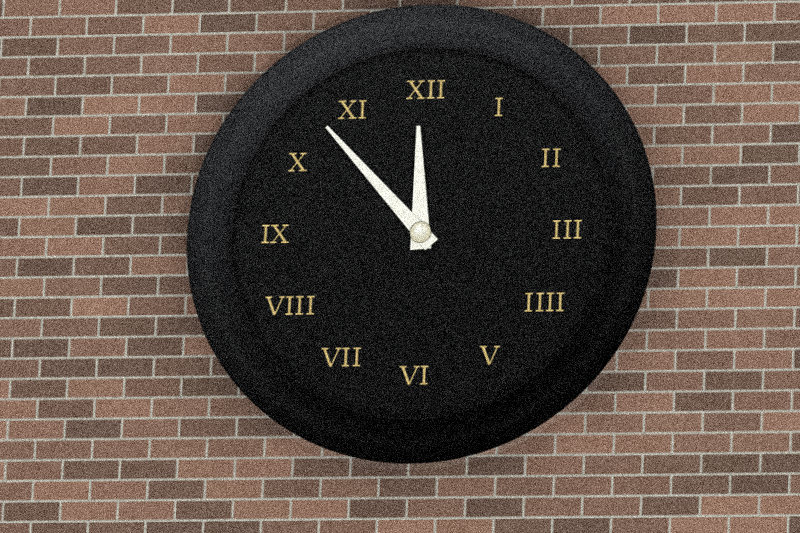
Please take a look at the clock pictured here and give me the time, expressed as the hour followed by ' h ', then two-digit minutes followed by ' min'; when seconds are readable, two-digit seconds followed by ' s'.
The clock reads 11 h 53 min
